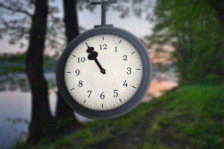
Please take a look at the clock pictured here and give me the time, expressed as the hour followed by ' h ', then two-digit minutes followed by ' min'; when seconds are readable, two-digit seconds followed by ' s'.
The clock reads 10 h 55 min
